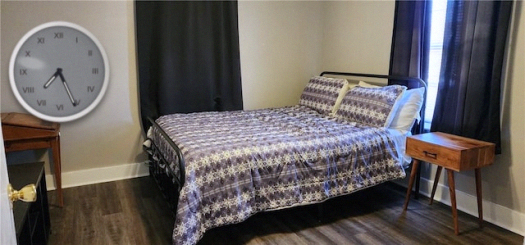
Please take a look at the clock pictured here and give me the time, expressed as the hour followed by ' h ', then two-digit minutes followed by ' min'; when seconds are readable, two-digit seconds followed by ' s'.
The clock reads 7 h 26 min
